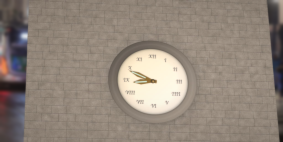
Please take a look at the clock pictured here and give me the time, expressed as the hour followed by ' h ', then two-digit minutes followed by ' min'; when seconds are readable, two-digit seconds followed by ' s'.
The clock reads 8 h 49 min
